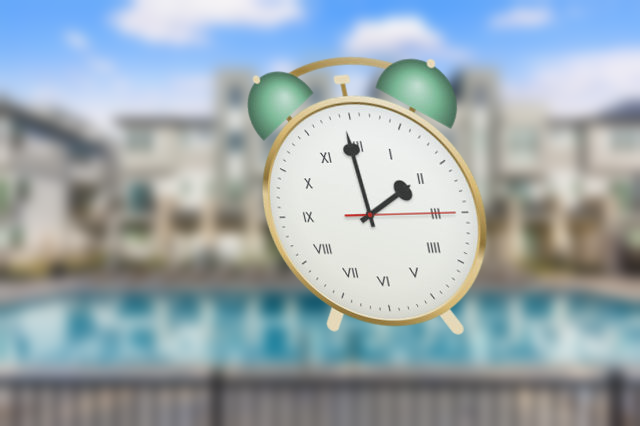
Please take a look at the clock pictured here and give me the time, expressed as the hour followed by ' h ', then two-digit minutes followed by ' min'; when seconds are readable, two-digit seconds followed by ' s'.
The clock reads 1 h 59 min 15 s
